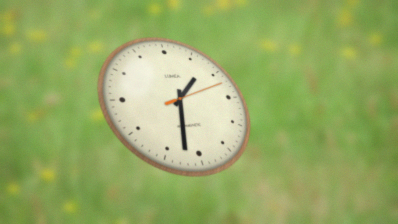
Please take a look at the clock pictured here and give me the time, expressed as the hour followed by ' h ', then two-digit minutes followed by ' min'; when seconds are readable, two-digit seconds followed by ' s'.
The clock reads 1 h 32 min 12 s
